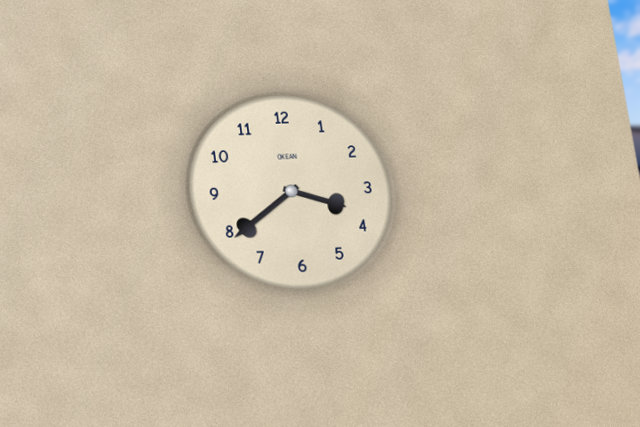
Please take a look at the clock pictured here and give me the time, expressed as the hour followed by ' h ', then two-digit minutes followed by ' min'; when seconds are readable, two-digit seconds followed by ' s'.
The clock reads 3 h 39 min
